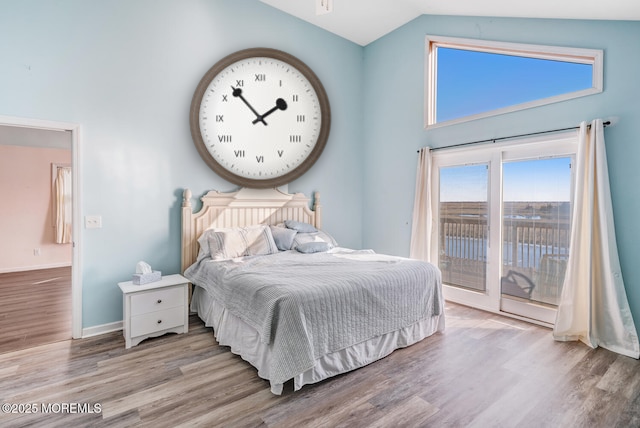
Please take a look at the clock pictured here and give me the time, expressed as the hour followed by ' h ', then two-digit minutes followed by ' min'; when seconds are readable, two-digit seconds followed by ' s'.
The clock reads 1 h 53 min
